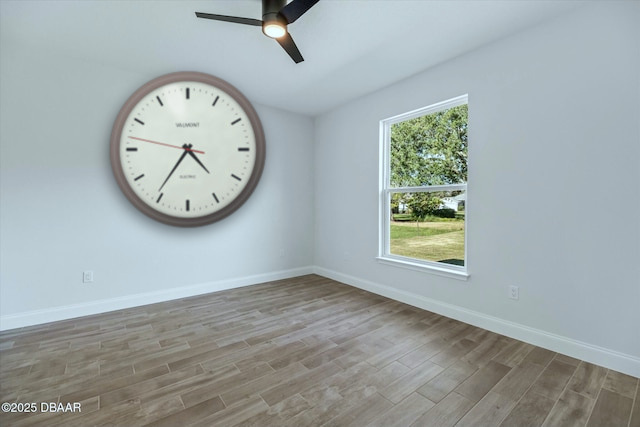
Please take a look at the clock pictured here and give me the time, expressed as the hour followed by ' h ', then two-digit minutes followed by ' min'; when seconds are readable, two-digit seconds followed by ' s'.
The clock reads 4 h 35 min 47 s
